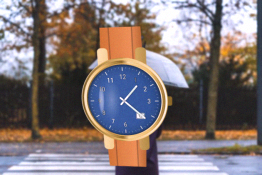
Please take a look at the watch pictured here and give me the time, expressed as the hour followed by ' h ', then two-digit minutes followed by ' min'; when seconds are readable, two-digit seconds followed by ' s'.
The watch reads 1 h 22 min
